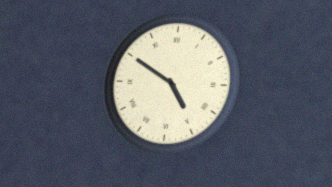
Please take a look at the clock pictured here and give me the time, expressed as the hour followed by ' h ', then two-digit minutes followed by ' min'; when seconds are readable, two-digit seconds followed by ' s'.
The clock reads 4 h 50 min
